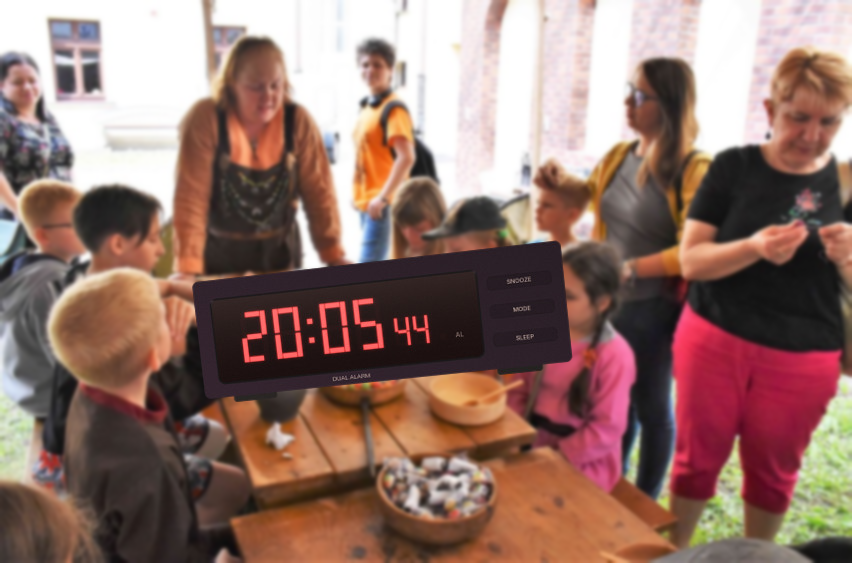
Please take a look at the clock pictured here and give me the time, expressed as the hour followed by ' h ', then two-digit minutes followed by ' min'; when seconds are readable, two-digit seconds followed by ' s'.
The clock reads 20 h 05 min 44 s
